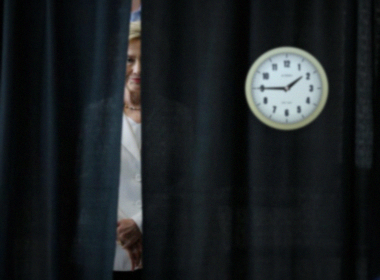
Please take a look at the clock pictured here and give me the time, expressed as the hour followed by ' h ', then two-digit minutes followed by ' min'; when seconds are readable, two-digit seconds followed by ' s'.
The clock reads 1 h 45 min
